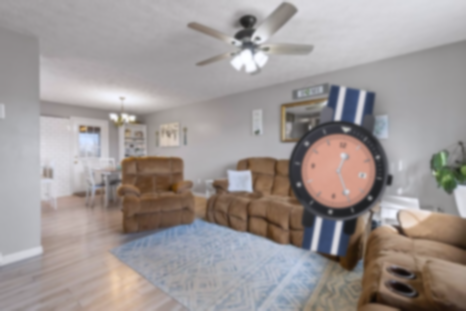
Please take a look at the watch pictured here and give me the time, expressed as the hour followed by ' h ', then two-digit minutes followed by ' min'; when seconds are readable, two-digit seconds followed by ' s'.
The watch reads 12 h 25 min
